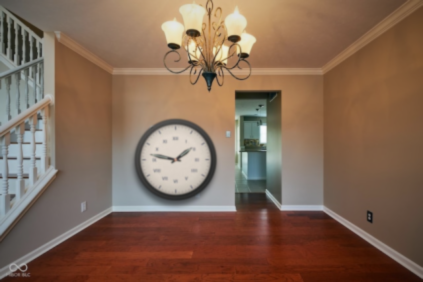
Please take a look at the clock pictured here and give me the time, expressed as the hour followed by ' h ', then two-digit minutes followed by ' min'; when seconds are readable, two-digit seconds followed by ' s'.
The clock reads 1 h 47 min
